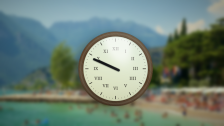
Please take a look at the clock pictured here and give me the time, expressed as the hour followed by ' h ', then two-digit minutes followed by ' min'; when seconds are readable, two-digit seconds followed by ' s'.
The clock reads 9 h 49 min
